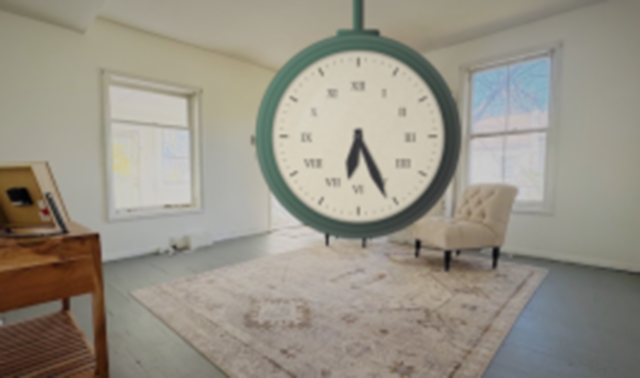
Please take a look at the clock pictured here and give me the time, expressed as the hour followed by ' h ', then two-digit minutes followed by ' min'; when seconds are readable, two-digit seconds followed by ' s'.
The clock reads 6 h 26 min
